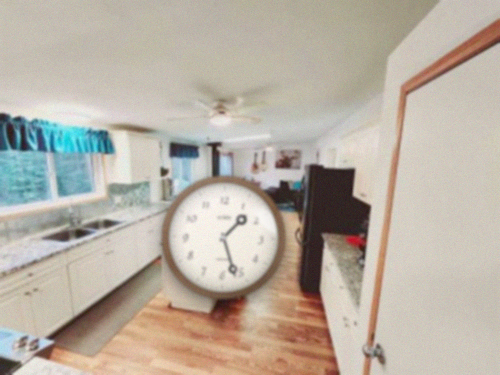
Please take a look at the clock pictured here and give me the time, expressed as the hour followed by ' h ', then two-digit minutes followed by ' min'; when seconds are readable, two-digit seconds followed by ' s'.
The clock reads 1 h 27 min
